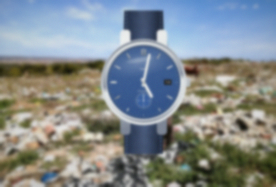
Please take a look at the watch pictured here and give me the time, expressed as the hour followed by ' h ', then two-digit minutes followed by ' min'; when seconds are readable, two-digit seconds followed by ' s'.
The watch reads 5 h 02 min
